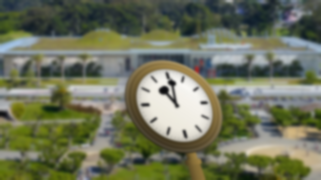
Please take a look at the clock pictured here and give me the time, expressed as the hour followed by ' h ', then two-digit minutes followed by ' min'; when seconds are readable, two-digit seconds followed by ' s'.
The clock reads 11 h 01 min
